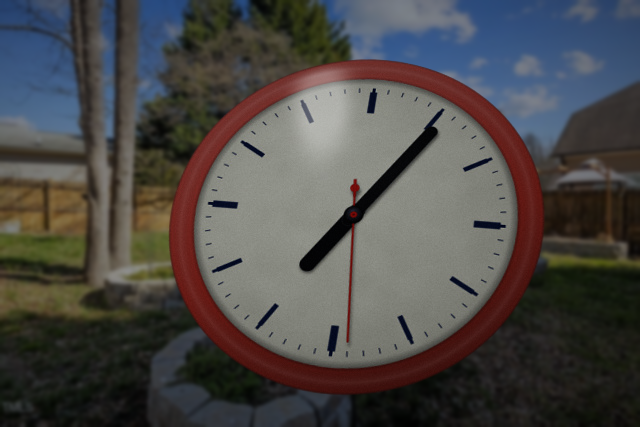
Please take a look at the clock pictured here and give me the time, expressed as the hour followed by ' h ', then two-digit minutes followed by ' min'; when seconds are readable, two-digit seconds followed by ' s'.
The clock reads 7 h 05 min 29 s
